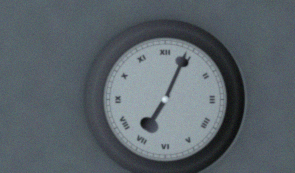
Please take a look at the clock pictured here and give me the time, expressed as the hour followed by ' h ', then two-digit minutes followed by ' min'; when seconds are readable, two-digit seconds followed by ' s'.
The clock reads 7 h 04 min
